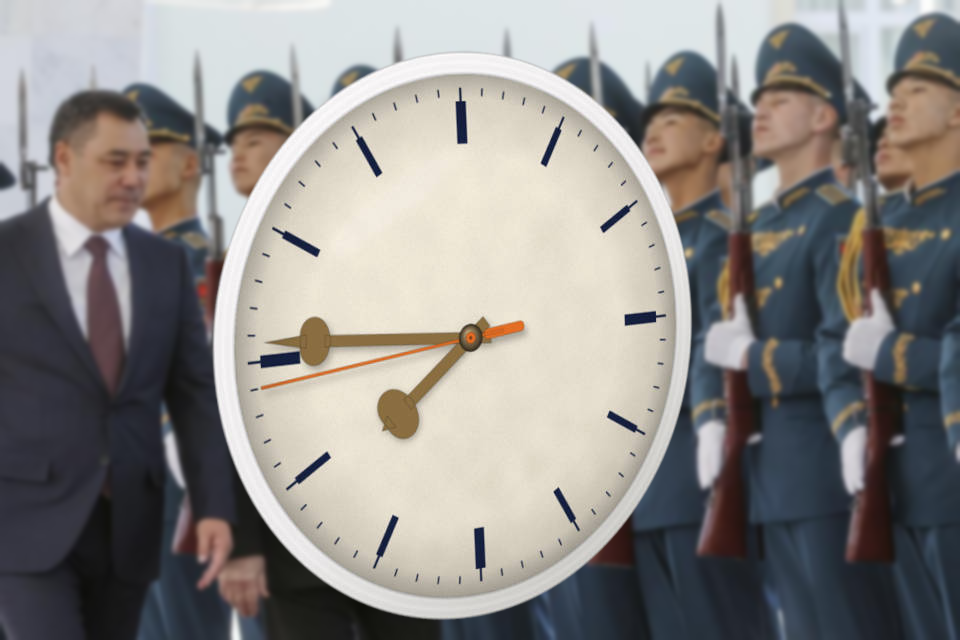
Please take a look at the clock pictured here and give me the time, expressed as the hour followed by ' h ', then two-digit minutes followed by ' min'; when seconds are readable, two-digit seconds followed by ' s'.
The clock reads 7 h 45 min 44 s
